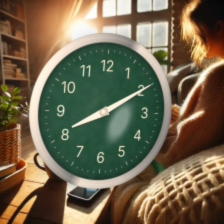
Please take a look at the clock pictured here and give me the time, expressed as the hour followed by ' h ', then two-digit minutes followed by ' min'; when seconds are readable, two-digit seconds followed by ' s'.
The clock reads 8 h 10 min
